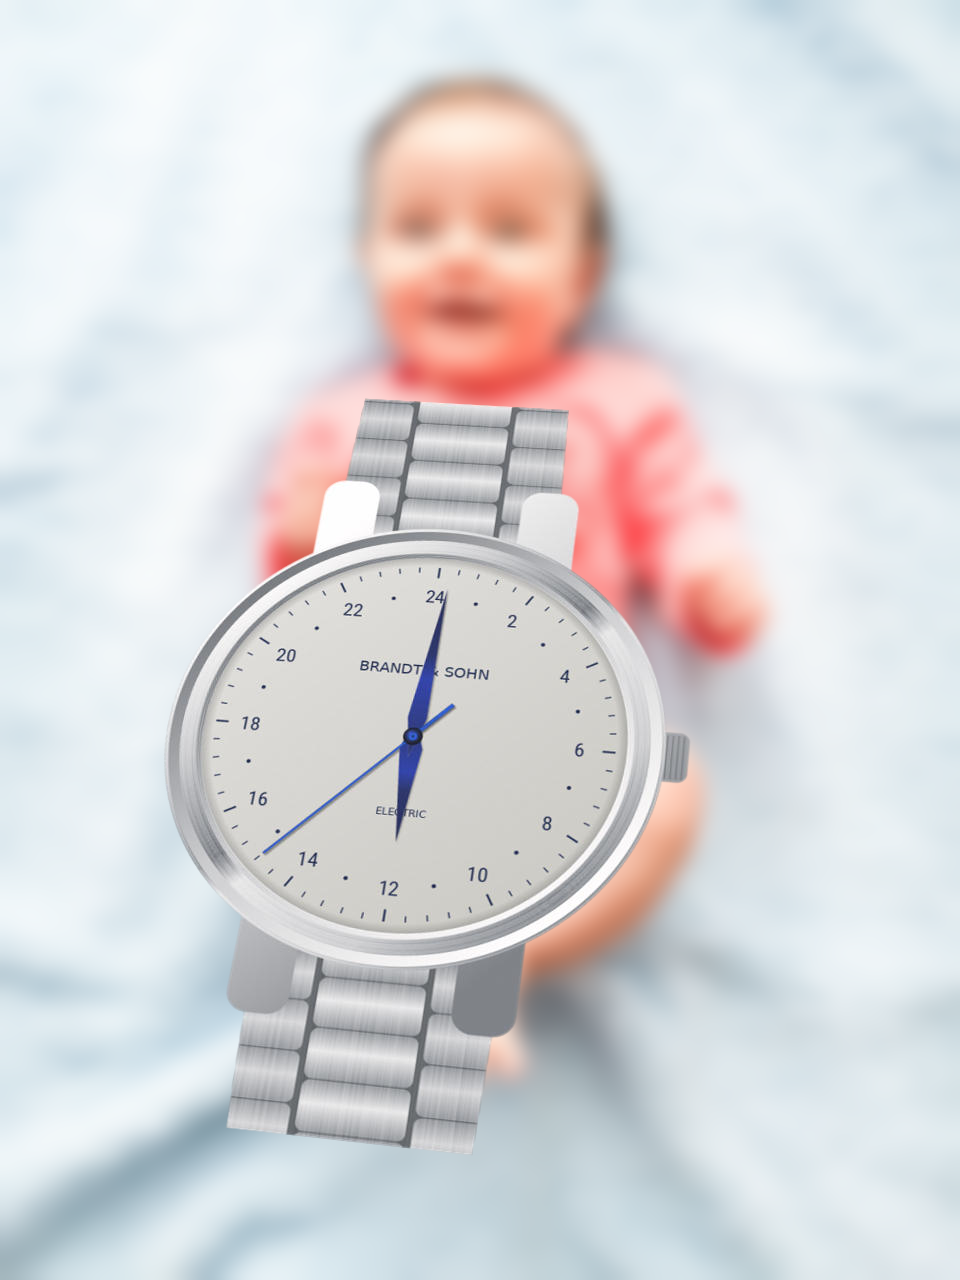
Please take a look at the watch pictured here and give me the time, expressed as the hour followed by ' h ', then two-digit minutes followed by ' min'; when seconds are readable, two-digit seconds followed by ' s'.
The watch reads 12 h 00 min 37 s
